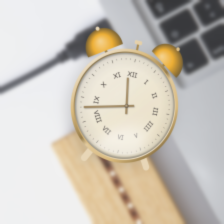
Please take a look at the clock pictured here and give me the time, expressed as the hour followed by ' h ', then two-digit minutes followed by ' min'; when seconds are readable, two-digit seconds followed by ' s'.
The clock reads 11 h 43 min
